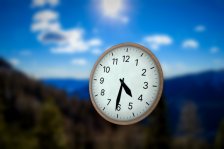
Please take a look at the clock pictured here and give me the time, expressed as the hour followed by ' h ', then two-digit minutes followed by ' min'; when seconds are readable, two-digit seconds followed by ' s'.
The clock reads 4 h 31 min
